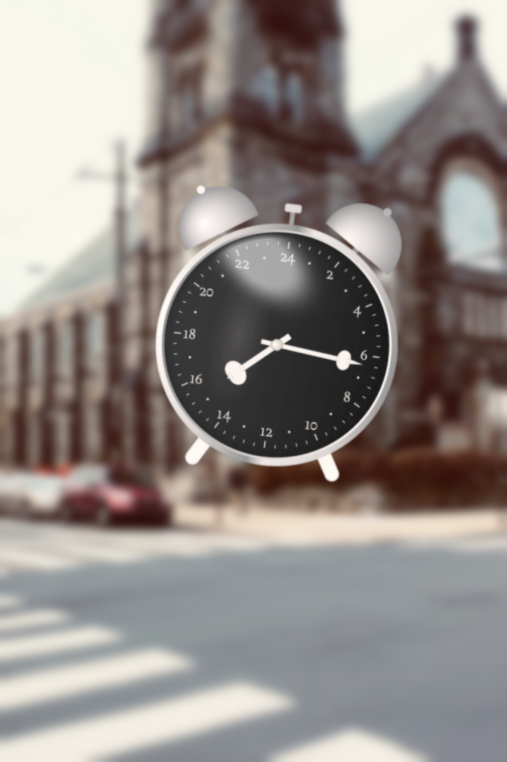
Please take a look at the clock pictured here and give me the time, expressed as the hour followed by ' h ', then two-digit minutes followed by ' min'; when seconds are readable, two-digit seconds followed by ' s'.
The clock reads 15 h 16 min
